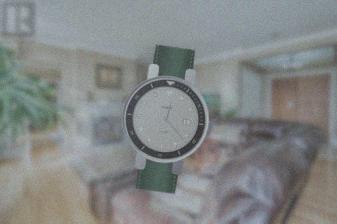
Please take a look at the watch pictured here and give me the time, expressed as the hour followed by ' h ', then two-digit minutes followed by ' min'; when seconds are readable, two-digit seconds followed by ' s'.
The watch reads 12 h 22 min
